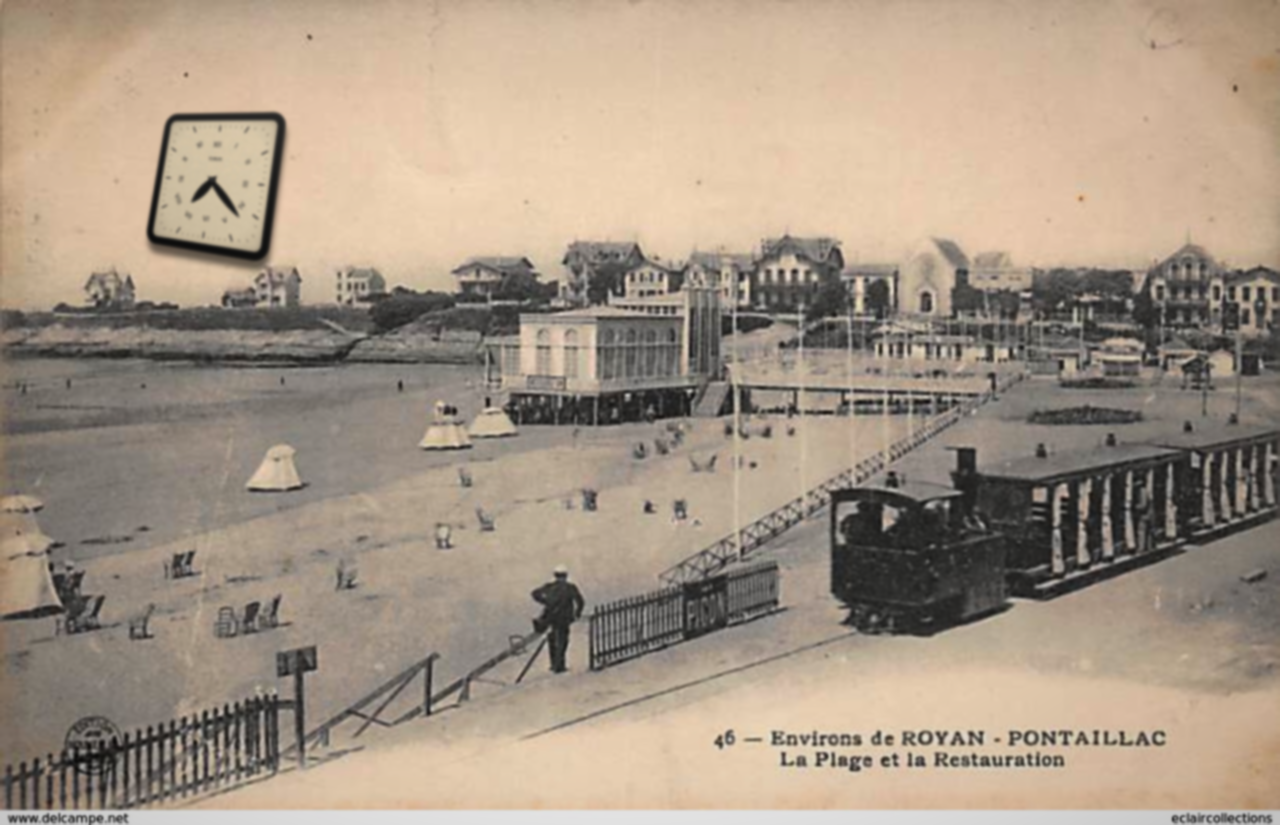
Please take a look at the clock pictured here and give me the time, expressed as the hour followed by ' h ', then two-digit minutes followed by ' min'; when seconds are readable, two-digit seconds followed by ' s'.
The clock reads 7 h 22 min
